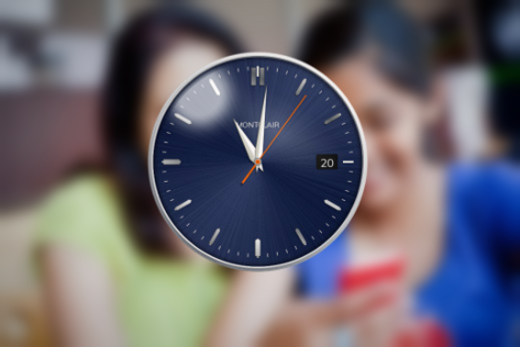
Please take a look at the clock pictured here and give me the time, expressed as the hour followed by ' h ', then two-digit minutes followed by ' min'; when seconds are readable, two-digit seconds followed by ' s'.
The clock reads 11 h 01 min 06 s
